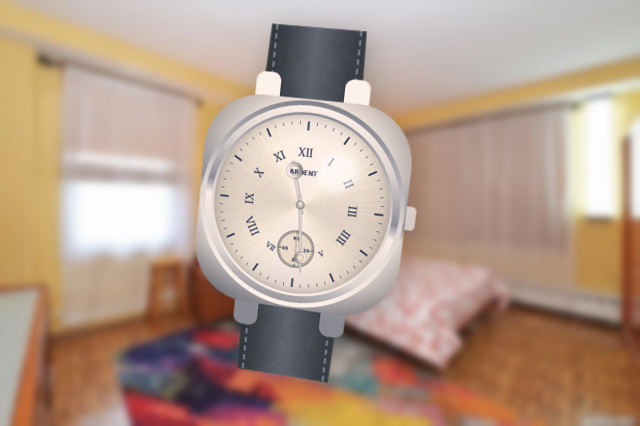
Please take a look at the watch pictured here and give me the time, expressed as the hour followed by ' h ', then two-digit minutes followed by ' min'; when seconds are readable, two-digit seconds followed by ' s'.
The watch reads 11 h 29 min
